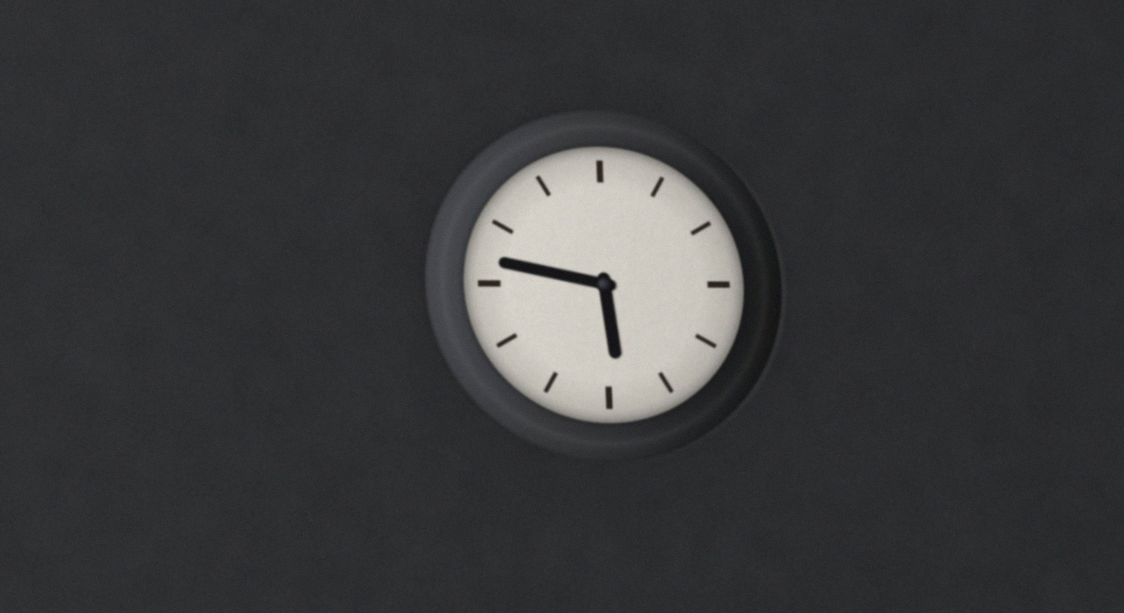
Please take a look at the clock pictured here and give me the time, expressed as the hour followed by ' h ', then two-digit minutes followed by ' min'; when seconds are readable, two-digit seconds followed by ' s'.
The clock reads 5 h 47 min
